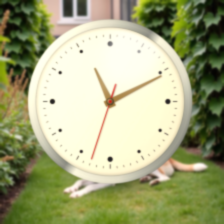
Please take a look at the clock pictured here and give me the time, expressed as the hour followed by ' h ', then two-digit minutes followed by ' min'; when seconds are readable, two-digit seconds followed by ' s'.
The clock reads 11 h 10 min 33 s
